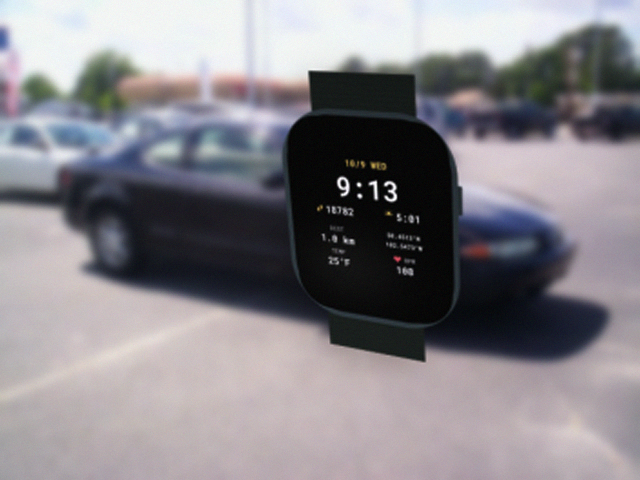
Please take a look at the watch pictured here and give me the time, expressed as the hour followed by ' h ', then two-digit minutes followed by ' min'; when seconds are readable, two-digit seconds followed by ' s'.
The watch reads 9 h 13 min
